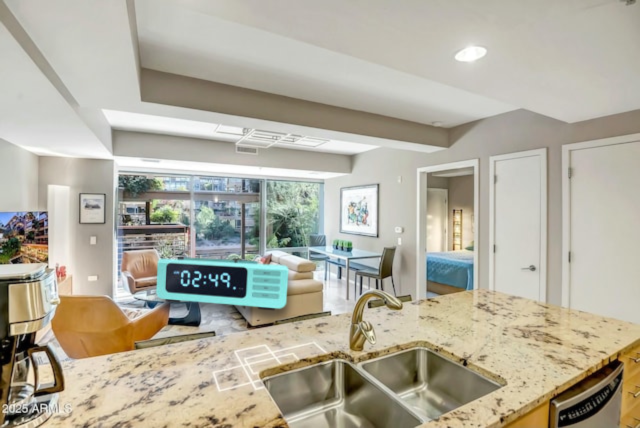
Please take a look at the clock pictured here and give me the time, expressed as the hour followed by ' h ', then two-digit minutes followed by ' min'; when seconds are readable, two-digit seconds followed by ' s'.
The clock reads 2 h 49 min
